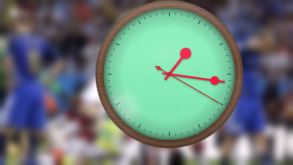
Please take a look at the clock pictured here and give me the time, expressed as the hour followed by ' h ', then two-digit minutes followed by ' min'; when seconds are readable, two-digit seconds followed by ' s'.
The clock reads 1 h 16 min 20 s
